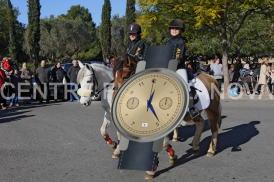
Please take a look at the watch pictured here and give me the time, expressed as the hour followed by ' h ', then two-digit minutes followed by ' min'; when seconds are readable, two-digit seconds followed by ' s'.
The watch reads 12 h 24 min
